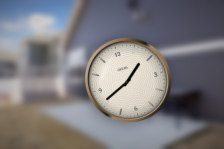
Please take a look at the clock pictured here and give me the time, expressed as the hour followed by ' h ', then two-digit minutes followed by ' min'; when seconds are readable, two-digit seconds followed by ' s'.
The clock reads 1 h 41 min
